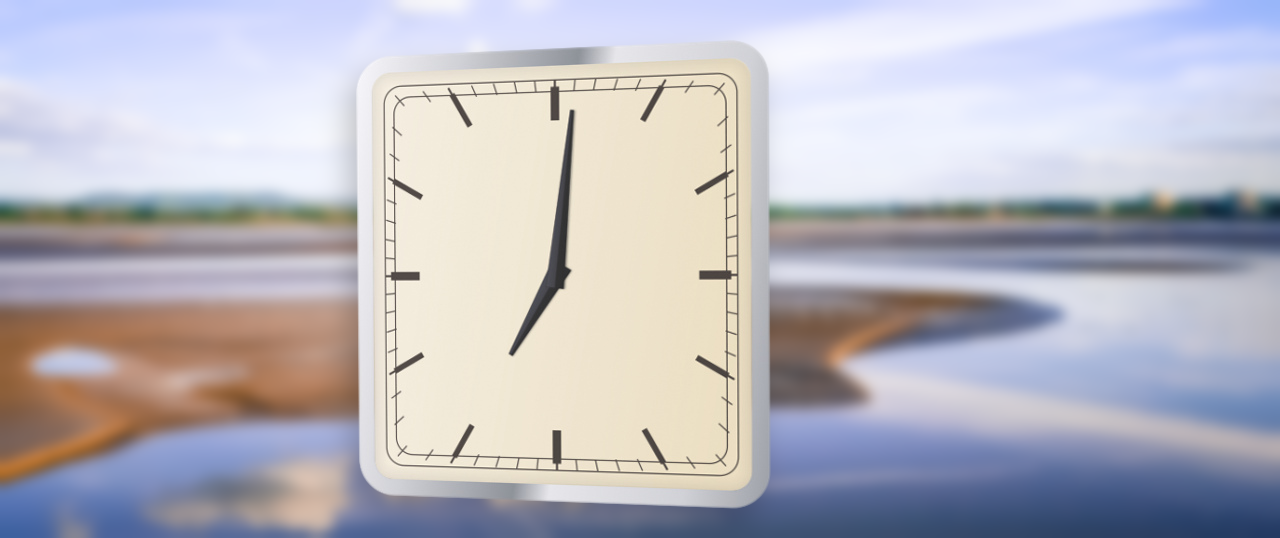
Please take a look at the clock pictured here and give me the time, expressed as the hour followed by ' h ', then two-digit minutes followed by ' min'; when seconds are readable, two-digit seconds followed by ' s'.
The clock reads 7 h 01 min
